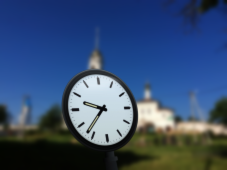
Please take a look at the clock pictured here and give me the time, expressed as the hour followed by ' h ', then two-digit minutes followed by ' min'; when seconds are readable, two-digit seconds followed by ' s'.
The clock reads 9 h 37 min
